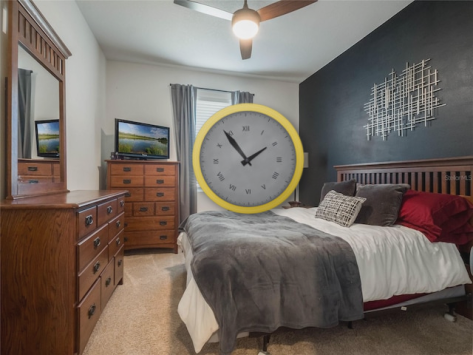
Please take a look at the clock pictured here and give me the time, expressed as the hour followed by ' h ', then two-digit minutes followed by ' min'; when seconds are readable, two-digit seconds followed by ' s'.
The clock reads 1 h 54 min
